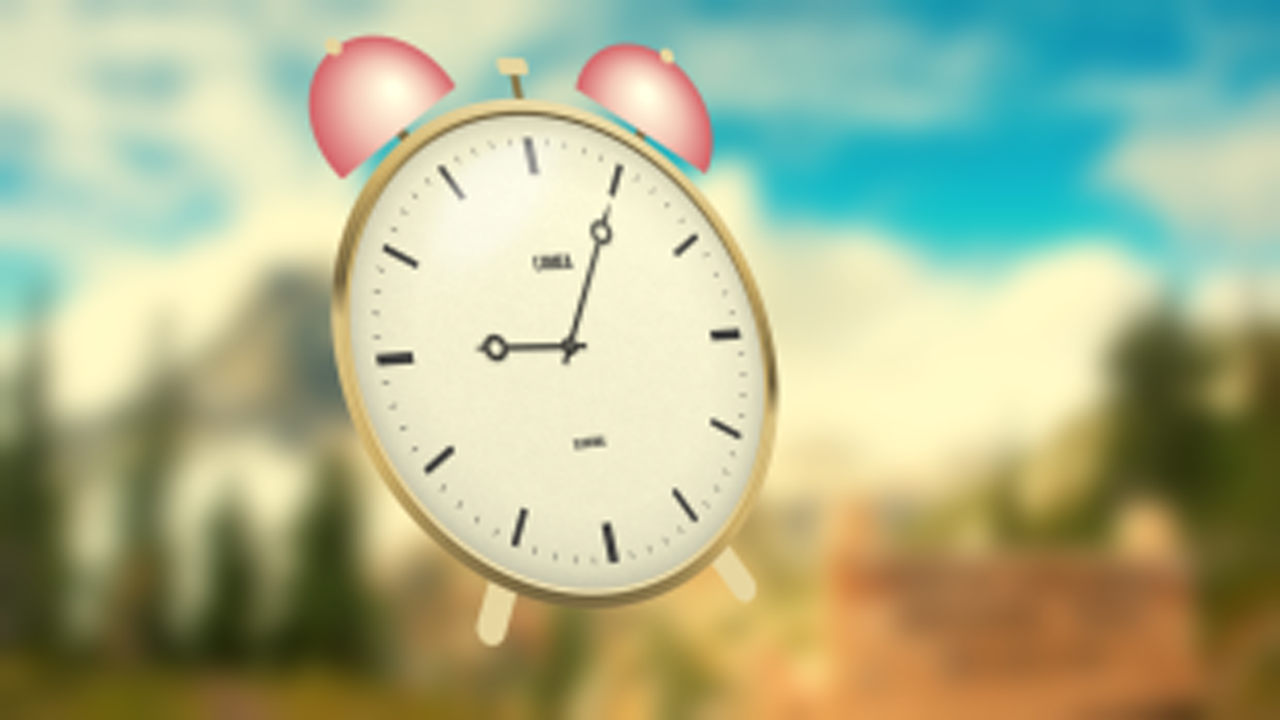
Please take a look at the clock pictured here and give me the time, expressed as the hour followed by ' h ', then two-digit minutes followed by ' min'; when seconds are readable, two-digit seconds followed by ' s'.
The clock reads 9 h 05 min
